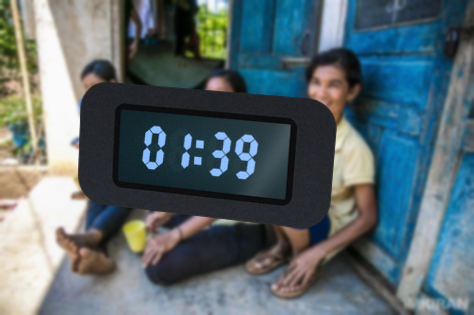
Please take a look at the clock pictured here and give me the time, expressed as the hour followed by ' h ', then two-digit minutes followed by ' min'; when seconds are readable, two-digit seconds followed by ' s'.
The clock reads 1 h 39 min
